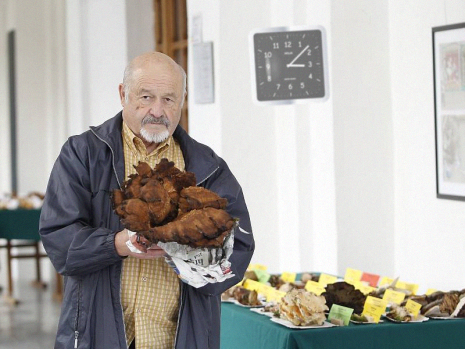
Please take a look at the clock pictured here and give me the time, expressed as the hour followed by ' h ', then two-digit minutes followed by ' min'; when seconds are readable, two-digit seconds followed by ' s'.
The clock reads 3 h 08 min
